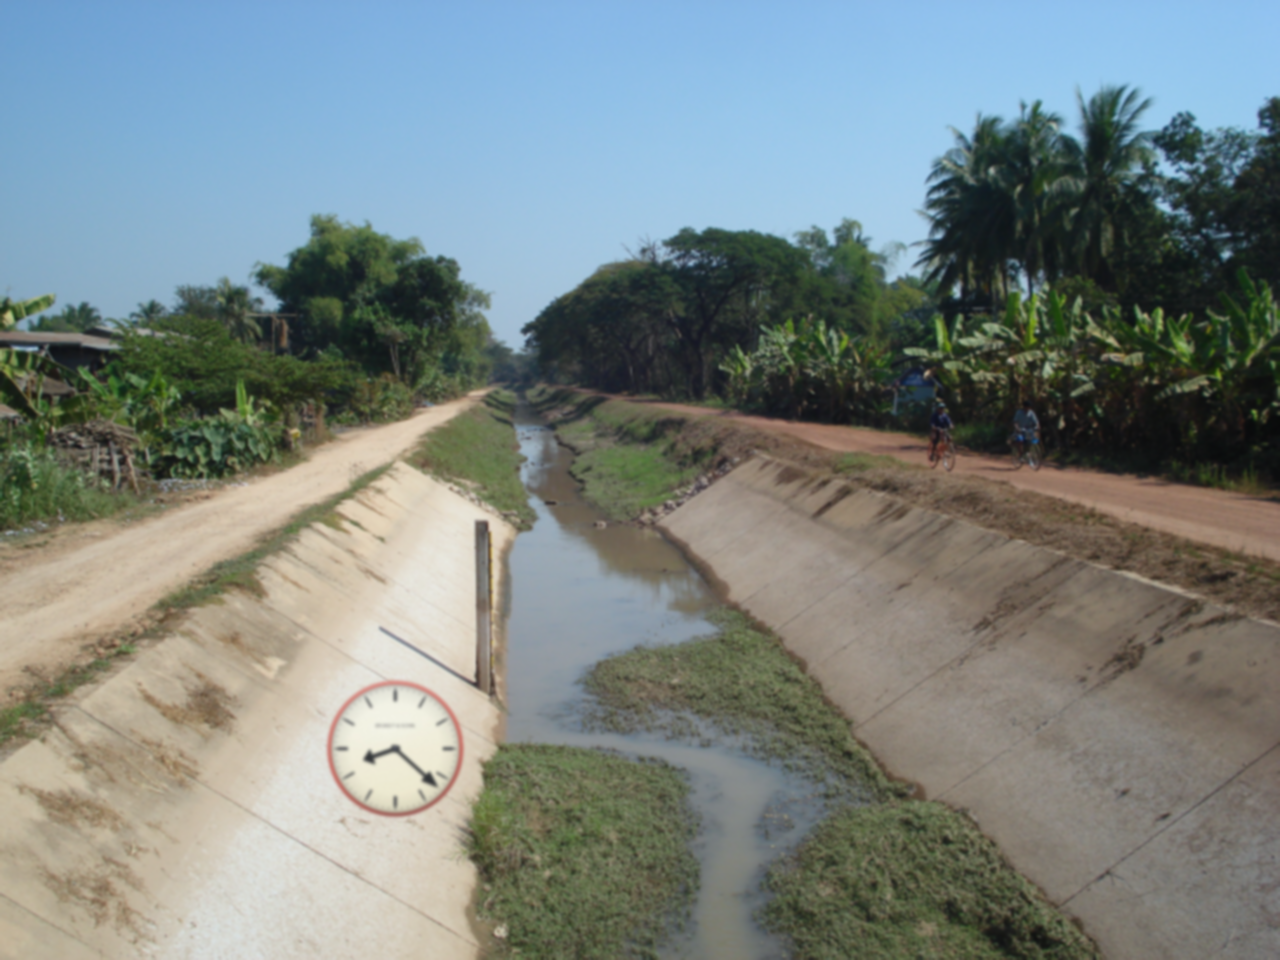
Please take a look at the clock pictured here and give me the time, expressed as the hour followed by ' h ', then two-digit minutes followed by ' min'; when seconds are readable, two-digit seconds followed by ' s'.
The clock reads 8 h 22 min
